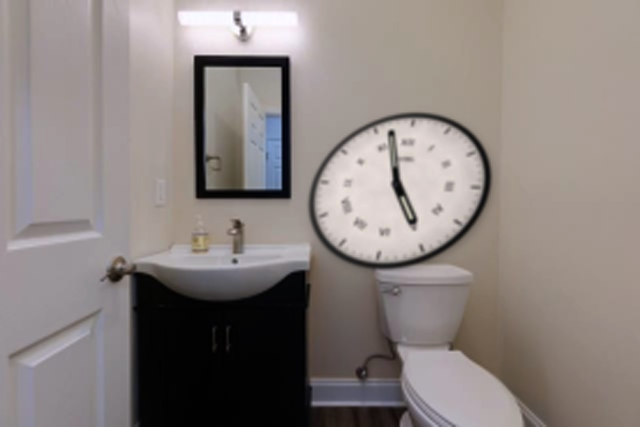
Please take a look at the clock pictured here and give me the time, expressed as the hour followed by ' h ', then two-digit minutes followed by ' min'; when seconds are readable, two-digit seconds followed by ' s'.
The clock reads 4 h 57 min
